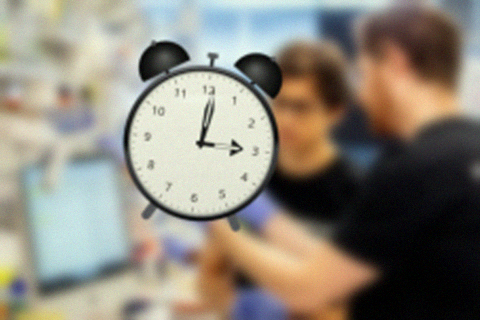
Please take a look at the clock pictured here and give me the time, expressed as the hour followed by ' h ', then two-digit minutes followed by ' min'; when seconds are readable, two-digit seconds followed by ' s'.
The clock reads 3 h 01 min
